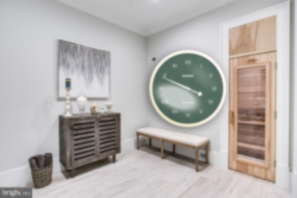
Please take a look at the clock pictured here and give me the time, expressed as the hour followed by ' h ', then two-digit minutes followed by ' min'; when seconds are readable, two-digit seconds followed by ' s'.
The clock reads 3 h 49 min
